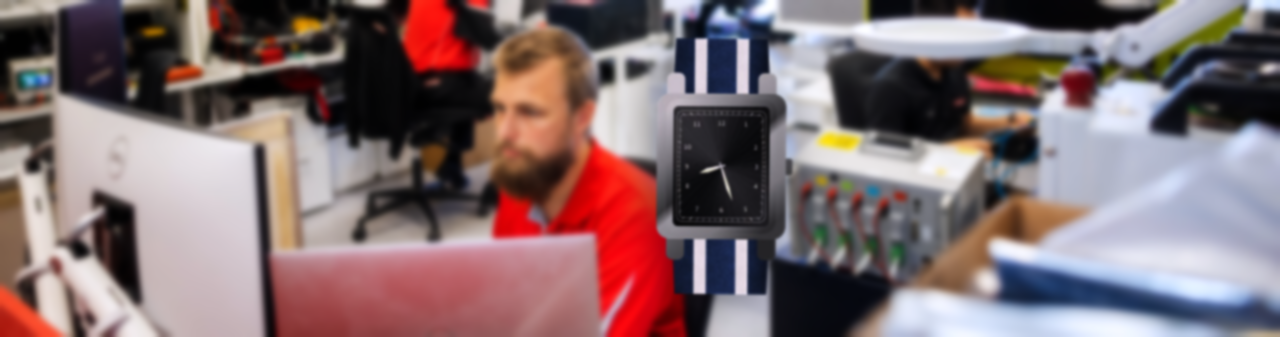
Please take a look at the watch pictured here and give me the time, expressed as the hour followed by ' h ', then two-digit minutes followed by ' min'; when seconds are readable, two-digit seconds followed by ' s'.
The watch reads 8 h 27 min
